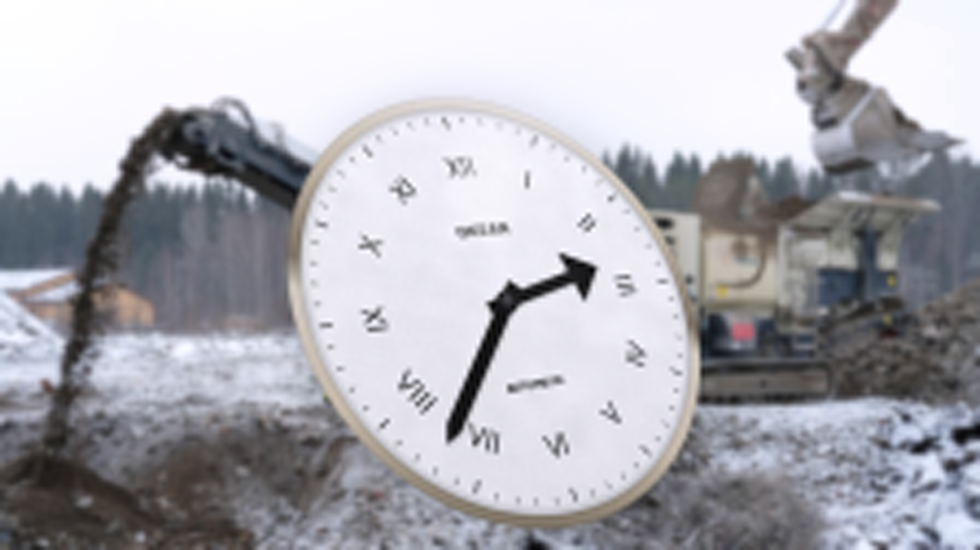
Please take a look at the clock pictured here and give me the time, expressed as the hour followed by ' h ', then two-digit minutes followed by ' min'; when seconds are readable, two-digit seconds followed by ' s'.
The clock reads 2 h 37 min
